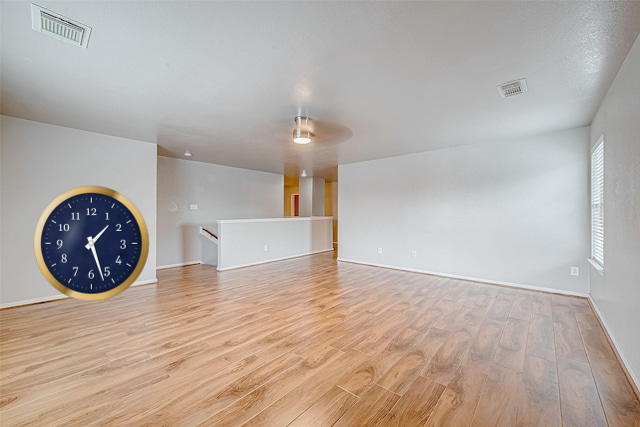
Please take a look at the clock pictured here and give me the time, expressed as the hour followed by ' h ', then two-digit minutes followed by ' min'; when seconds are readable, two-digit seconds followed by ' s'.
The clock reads 1 h 27 min
